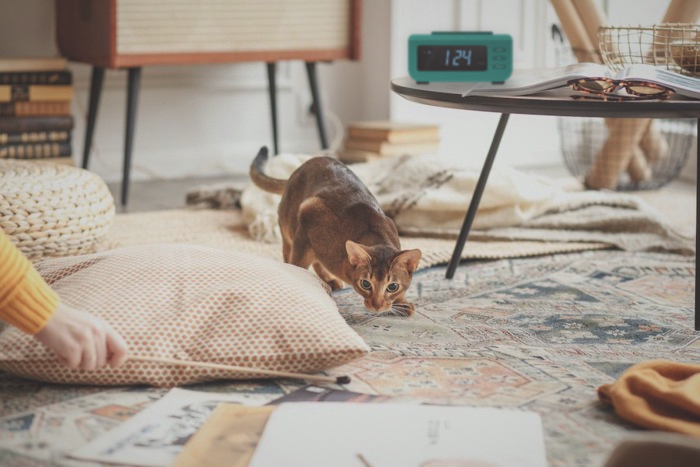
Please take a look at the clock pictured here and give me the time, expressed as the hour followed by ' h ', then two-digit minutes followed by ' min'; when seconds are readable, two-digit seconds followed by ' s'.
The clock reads 1 h 24 min
